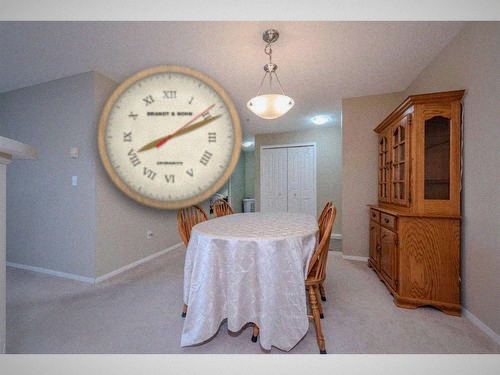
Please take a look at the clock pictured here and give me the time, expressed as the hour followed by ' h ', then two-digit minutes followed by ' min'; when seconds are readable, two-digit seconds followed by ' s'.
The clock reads 8 h 11 min 09 s
